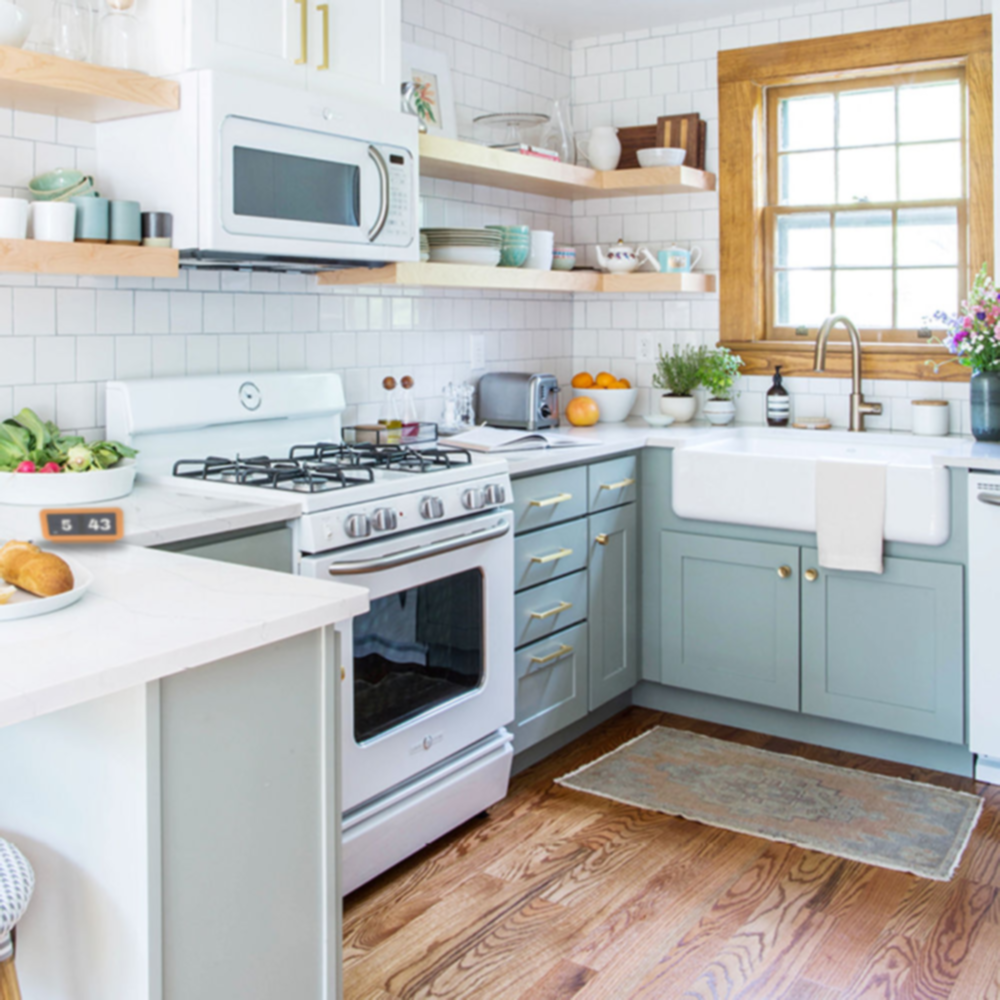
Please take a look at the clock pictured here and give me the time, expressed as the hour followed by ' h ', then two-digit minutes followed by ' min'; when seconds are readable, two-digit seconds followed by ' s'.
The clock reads 5 h 43 min
